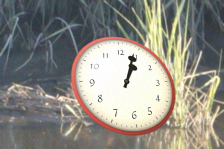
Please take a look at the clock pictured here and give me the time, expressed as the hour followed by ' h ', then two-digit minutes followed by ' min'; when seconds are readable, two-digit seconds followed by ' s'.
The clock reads 1 h 04 min
